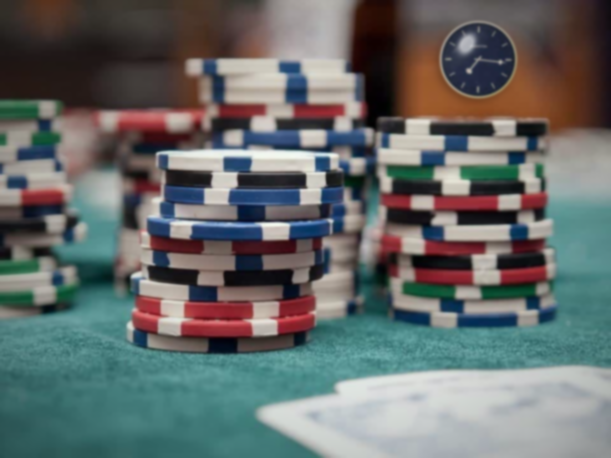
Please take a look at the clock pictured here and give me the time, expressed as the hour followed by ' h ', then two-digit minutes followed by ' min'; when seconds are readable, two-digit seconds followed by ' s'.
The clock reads 7 h 16 min
